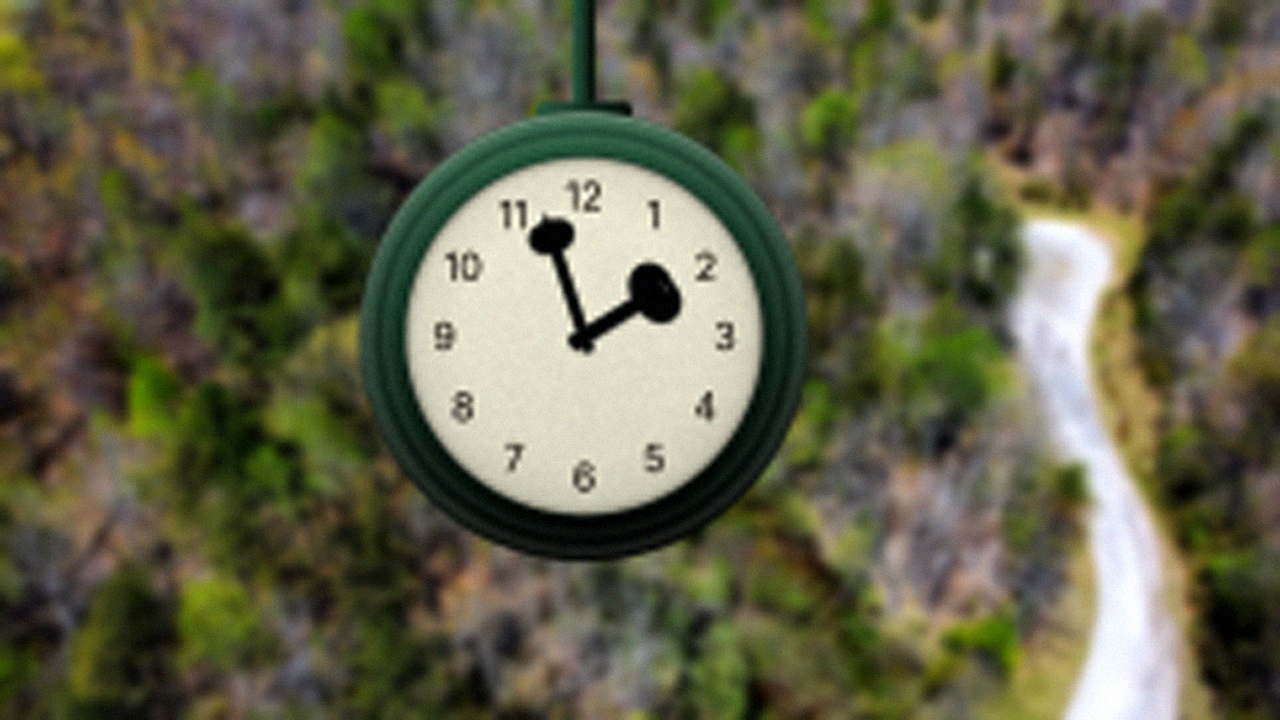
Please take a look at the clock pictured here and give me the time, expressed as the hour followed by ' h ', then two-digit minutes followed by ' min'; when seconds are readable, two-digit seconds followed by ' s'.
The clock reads 1 h 57 min
